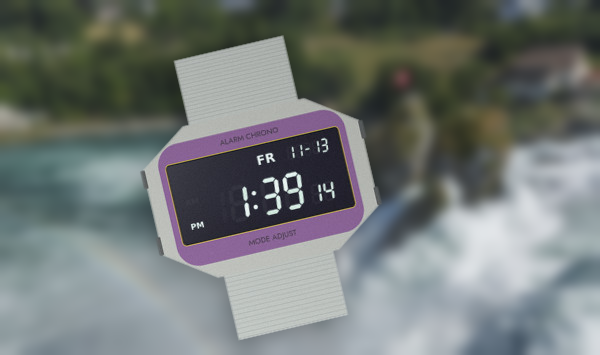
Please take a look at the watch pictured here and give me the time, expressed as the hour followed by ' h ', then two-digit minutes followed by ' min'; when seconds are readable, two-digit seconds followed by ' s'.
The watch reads 1 h 39 min 14 s
